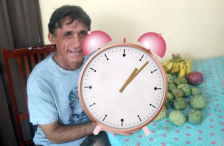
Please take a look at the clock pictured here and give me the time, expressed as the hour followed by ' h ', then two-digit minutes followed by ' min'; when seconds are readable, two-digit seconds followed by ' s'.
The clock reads 1 h 07 min
